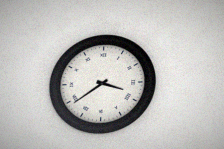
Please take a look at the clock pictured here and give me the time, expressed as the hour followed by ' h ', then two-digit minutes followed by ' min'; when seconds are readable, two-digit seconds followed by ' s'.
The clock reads 3 h 39 min
